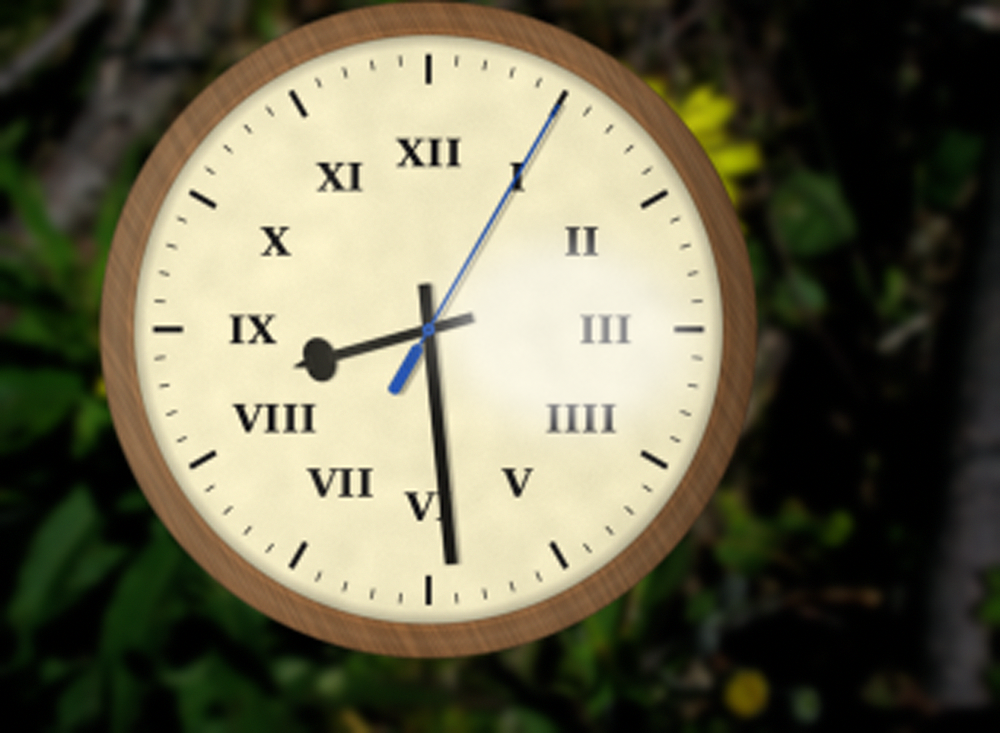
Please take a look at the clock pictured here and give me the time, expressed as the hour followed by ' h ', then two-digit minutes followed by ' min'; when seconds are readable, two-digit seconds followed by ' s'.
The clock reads 8 h 29 min 05 s
